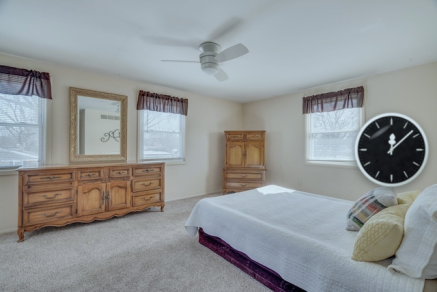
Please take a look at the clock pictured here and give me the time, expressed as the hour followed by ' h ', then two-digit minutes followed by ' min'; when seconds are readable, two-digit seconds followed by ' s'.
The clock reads 12 h 08 min
